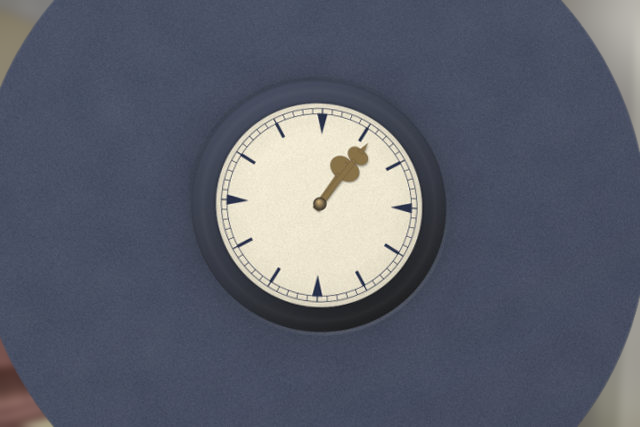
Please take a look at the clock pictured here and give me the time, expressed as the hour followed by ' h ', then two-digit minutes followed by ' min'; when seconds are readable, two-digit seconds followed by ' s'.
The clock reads 1 h 06 min
